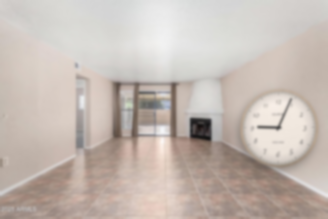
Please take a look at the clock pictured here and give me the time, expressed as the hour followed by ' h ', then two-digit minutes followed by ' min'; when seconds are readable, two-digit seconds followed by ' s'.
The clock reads 9 h 04 min
